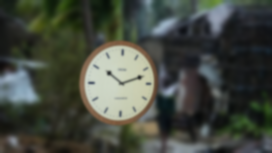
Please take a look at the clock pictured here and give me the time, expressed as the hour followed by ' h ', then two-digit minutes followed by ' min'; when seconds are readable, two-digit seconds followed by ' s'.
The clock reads 10 h 12 min
